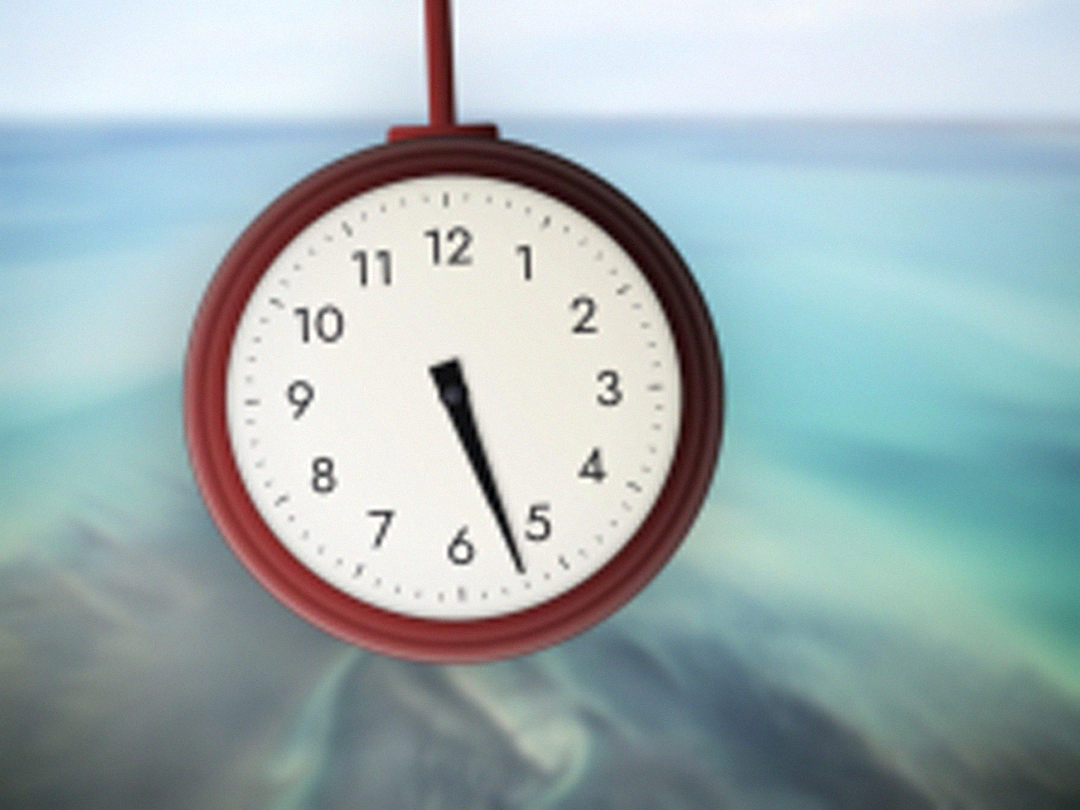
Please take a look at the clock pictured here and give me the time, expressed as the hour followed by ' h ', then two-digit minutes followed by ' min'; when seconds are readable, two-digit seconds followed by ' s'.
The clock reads 5 h 27 min
